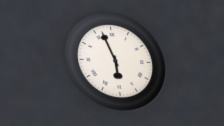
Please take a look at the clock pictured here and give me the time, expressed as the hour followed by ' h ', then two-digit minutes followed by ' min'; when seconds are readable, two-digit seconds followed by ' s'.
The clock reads 5 h 57 min
